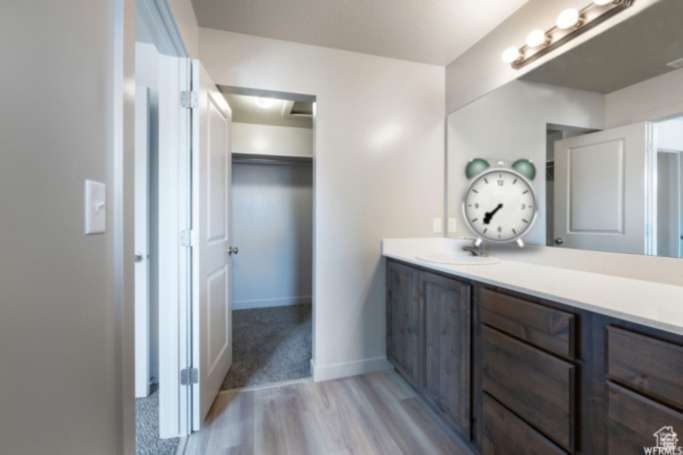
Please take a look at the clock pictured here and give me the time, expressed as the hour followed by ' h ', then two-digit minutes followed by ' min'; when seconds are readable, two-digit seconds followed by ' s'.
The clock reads 7 h 37 min
